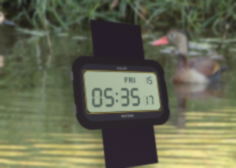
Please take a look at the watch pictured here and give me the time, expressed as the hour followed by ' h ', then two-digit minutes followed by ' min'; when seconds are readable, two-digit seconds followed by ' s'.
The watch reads 5 h 35 min 17 s
